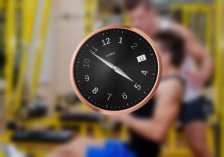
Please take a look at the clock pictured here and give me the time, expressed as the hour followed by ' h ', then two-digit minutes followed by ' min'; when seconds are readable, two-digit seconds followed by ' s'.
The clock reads 4 h 54 min
